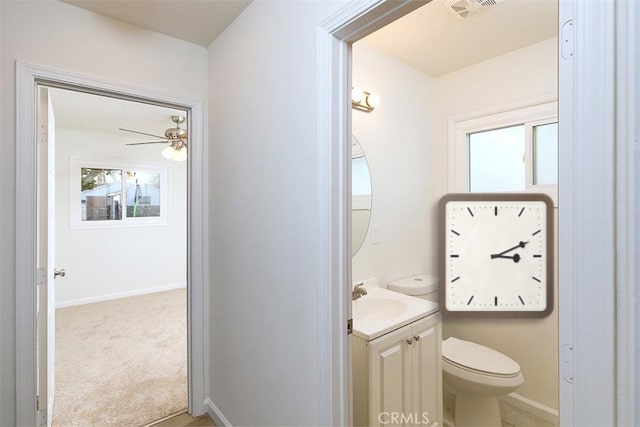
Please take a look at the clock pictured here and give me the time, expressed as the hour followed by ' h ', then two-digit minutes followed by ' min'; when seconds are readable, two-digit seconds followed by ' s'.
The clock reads 3 h 11 min
